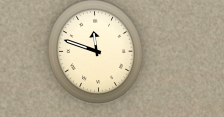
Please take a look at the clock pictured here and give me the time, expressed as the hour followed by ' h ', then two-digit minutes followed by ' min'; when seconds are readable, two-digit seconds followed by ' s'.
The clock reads 11 h 48 min
